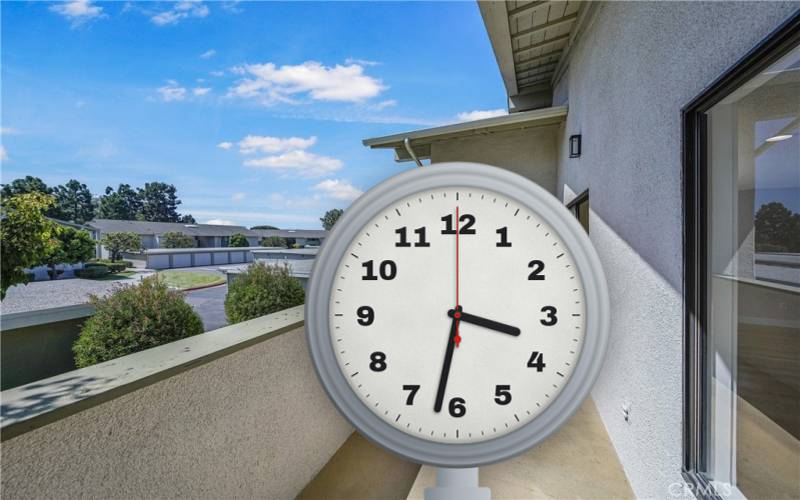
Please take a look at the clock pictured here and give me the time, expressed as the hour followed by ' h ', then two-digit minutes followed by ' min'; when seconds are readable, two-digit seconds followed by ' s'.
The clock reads 3 h 32 min 00 s
